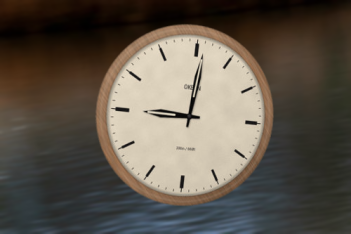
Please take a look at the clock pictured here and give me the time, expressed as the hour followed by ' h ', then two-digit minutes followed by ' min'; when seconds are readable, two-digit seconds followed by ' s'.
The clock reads 9 h 01 min
